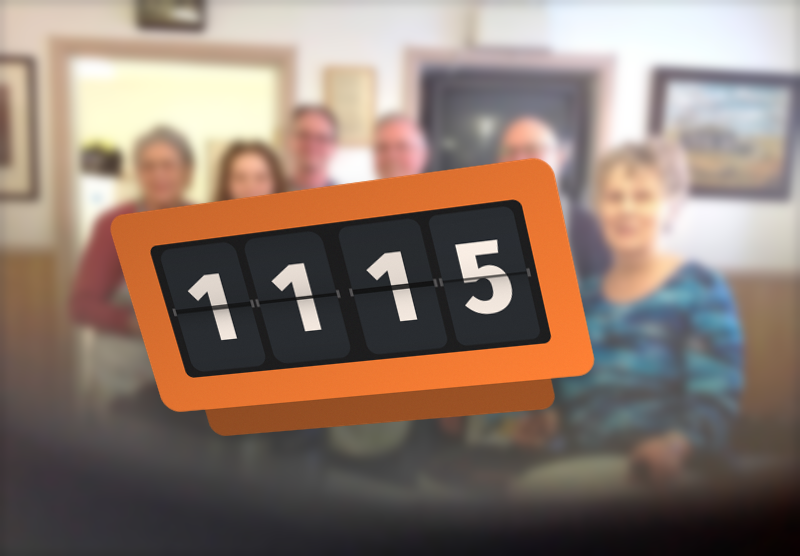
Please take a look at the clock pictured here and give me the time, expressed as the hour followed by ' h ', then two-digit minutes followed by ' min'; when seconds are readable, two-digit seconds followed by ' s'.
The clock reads 11 h 15 min
